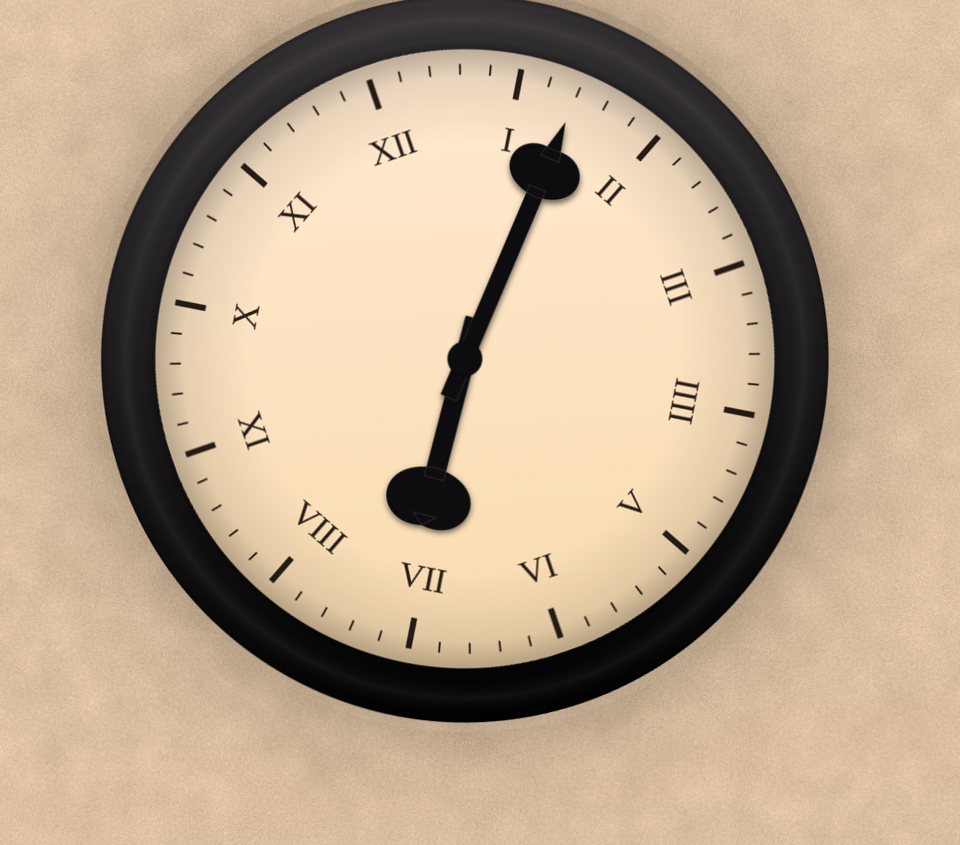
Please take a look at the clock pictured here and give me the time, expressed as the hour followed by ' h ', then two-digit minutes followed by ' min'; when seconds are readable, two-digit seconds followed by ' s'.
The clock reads 7 h 07 min
